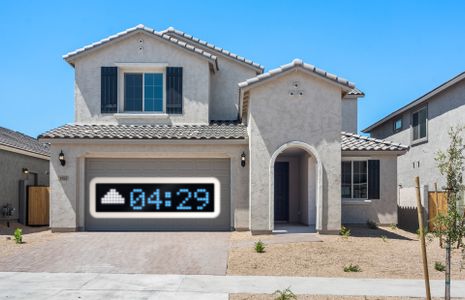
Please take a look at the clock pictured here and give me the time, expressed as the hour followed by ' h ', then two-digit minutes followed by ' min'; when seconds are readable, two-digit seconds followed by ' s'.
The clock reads 4 h 29 min
